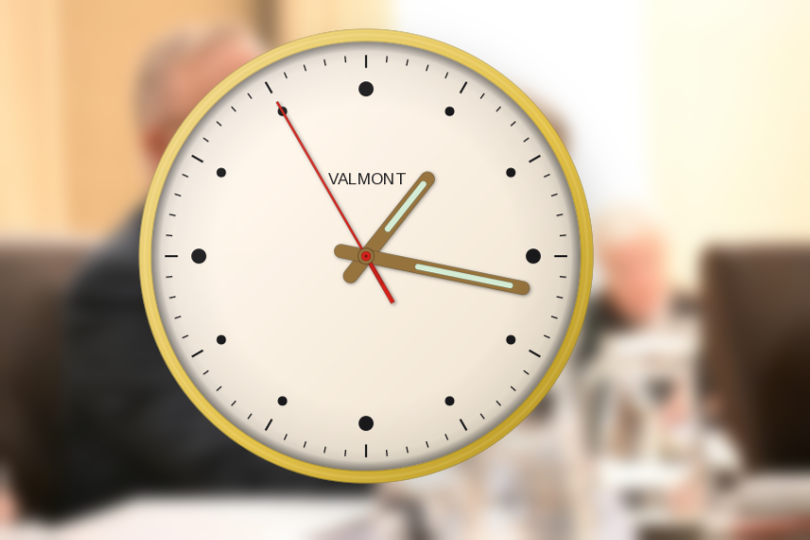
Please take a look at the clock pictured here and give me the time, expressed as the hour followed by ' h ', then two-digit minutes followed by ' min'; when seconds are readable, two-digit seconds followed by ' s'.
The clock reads 1 h 16 min 55 s
